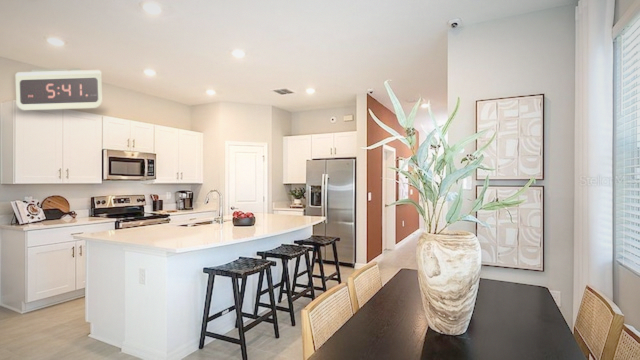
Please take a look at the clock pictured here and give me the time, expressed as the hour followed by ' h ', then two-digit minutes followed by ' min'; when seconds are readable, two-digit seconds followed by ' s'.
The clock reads 5 h 41 min
